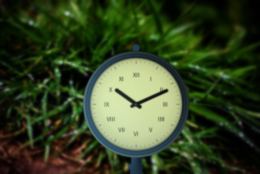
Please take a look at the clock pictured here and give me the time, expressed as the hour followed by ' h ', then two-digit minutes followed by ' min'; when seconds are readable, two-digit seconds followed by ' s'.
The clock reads 10 h 11 min
